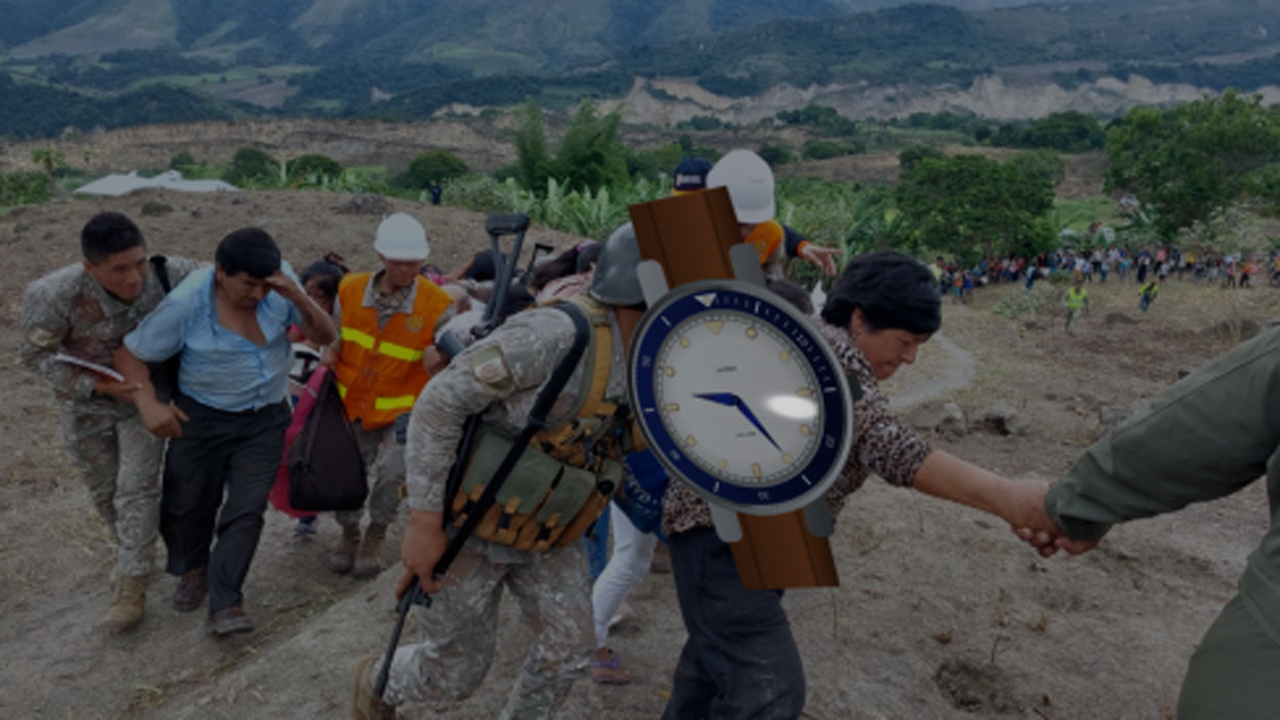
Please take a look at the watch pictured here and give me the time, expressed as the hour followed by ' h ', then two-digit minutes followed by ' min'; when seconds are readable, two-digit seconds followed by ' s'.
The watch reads 9 h 25 min
